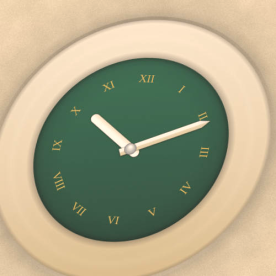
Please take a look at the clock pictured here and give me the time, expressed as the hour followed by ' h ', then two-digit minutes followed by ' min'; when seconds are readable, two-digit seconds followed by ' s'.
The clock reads 10 h 11 min
